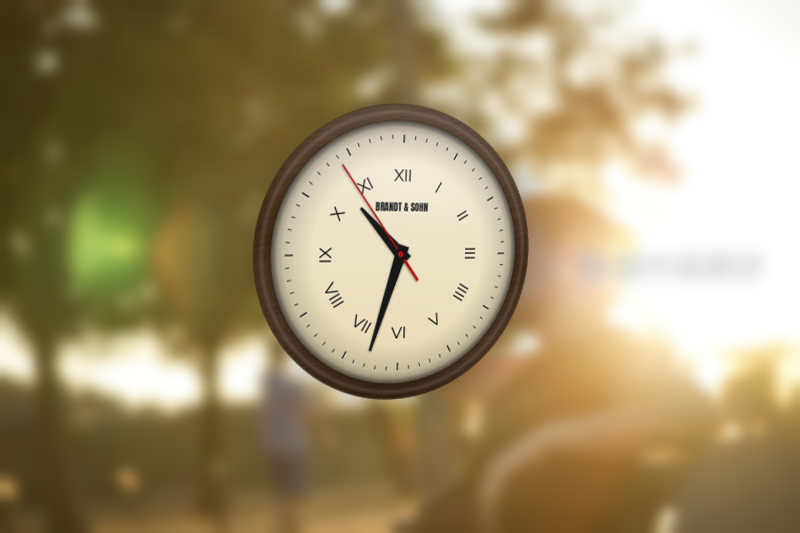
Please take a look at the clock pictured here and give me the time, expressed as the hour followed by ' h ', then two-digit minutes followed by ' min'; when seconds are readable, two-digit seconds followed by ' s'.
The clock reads 10 h 32 min 54 s
